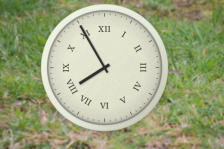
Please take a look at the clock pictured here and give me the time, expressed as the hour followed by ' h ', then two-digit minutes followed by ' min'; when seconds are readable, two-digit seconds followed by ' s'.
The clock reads 7 h 55 min
